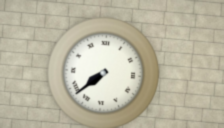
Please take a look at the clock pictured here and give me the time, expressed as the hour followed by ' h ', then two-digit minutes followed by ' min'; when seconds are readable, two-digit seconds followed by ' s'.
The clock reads 7 h 38 min
